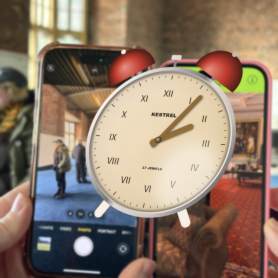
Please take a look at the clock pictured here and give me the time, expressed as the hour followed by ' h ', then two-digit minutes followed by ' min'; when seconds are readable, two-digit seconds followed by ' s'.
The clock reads 2 h 06 min
